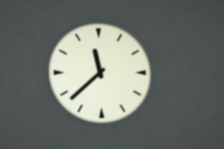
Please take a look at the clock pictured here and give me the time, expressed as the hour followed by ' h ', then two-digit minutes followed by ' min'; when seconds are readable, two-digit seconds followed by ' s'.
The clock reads 11 h 38 min
